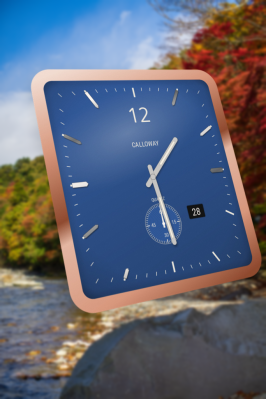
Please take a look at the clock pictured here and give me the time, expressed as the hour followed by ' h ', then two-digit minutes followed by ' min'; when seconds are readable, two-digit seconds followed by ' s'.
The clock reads 1 h 29 min
